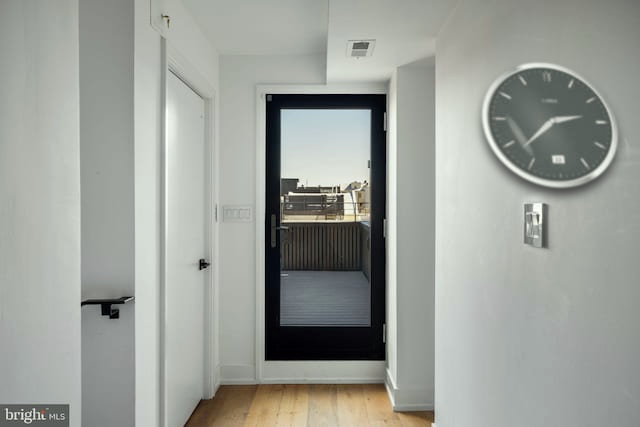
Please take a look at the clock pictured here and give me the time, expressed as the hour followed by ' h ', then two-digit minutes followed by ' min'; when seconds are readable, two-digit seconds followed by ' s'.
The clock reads 2 h 38 min
